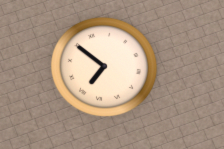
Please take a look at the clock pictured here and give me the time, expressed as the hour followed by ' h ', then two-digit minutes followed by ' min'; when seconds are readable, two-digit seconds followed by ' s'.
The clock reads 7 h 55 min
